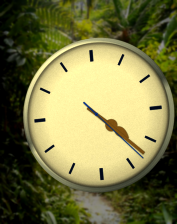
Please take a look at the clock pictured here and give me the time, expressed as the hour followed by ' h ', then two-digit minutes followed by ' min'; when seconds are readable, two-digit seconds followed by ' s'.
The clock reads 4 h 22 min 23 s
